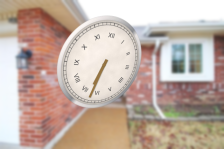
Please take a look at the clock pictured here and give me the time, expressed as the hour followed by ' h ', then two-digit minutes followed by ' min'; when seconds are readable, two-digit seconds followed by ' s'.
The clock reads 6 h 32 min
